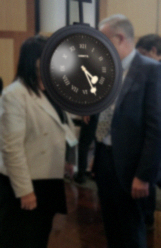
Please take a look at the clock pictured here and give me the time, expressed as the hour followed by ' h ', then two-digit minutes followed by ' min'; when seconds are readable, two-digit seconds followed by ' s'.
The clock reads 4 h 26 min
